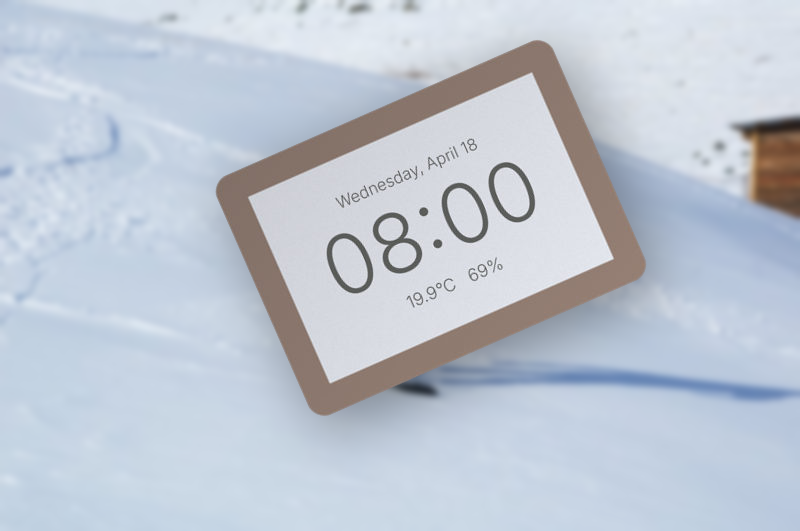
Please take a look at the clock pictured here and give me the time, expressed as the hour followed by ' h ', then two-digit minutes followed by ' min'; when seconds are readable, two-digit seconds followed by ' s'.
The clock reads 8 h 00 min
